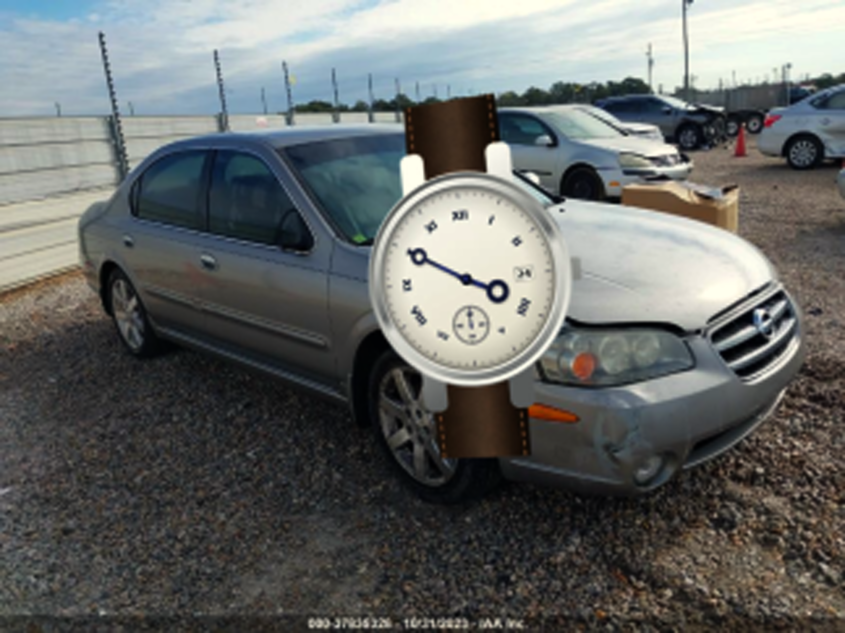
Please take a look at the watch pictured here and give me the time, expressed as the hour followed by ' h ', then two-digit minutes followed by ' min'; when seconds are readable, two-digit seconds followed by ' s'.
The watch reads 3 h 50 min
